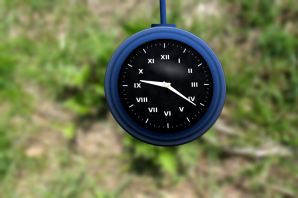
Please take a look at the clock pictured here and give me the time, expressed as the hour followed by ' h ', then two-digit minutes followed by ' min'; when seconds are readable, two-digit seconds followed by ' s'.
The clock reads 9 h 21 min
